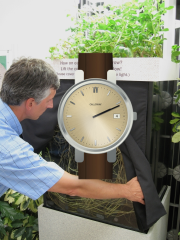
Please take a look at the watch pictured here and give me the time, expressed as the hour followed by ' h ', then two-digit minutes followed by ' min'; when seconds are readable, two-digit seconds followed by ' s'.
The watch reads 2 h 11 min
